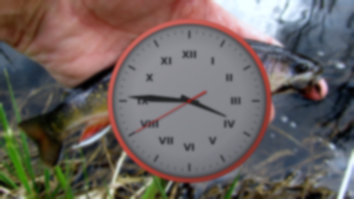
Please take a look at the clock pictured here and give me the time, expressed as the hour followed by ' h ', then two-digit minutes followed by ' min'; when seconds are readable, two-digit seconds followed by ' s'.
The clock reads 3 h 45 min 40 s
